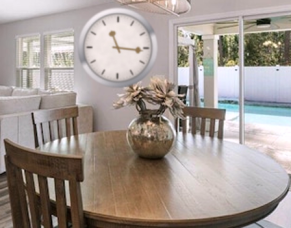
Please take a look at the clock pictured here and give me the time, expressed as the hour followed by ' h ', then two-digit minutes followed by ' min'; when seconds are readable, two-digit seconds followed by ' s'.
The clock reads 11 h 16 min
